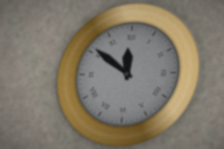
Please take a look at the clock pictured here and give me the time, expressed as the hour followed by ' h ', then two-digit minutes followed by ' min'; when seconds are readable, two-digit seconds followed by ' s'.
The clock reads 11 h 51 min
